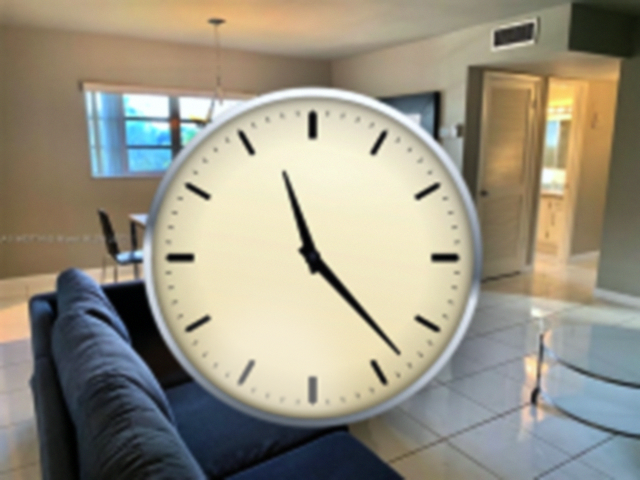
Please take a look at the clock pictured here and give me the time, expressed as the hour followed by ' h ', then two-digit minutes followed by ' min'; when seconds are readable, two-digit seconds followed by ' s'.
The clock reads 11 h 23 min
